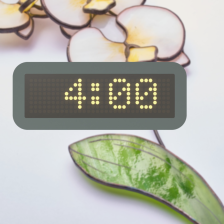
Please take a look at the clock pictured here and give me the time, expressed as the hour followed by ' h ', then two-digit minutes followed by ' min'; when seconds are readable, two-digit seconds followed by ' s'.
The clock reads 4 h 00 min
